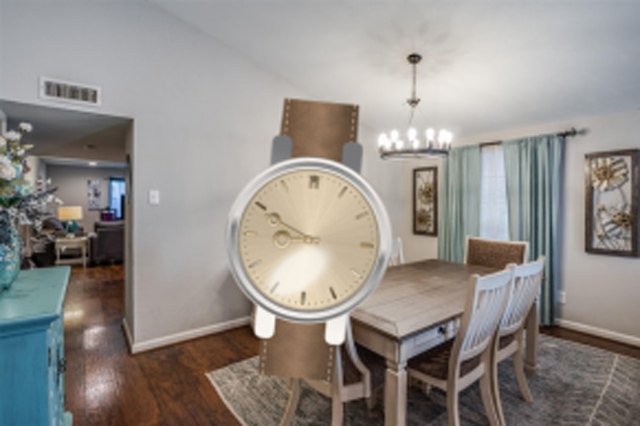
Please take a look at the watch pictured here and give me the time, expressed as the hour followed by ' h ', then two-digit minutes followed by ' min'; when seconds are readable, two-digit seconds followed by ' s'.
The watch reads 8 h 49 min
